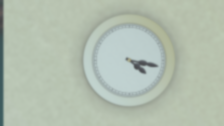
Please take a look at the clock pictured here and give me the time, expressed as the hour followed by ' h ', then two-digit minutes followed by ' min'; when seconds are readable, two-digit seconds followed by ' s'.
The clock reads 4 h 17 min
